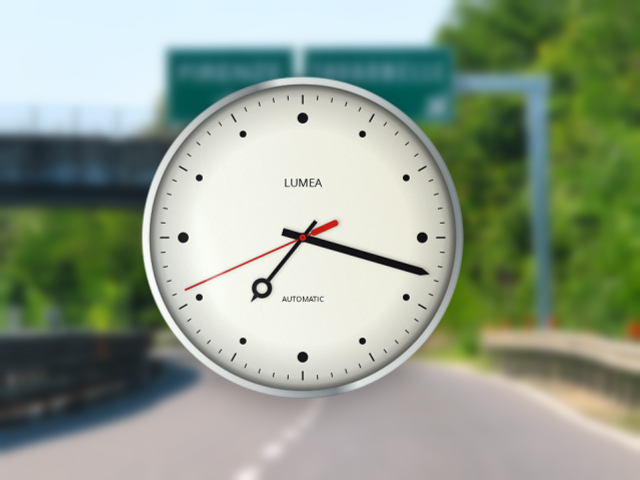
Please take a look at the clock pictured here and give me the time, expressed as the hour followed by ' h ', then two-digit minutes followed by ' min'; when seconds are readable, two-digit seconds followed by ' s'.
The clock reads 7 h 17 min 41 s
